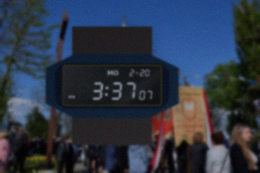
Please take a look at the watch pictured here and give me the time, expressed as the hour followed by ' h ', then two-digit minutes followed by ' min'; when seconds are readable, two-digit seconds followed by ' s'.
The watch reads 3 h 37 min
